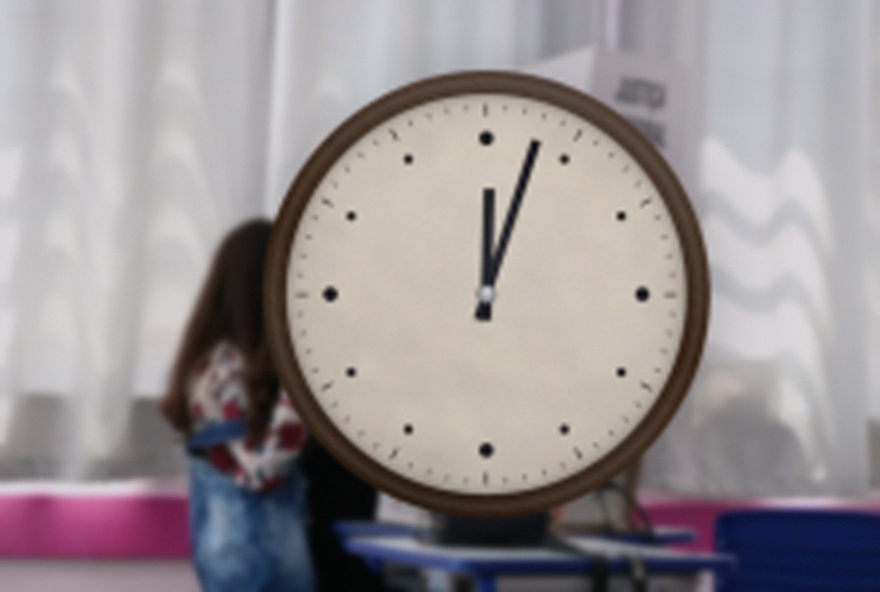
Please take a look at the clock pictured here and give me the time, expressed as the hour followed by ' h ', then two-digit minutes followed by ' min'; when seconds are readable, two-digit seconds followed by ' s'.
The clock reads 12 h 03 min
